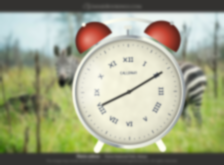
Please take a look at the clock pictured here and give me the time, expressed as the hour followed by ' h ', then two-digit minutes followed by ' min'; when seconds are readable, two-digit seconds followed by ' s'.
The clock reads 8 h 10 min
